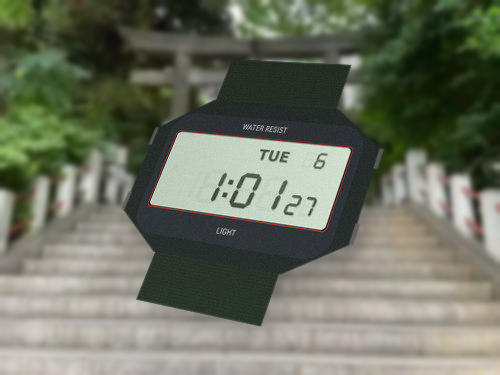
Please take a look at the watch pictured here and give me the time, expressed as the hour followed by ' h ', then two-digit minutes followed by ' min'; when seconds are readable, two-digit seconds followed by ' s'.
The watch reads 1 h 01 min 27 s
